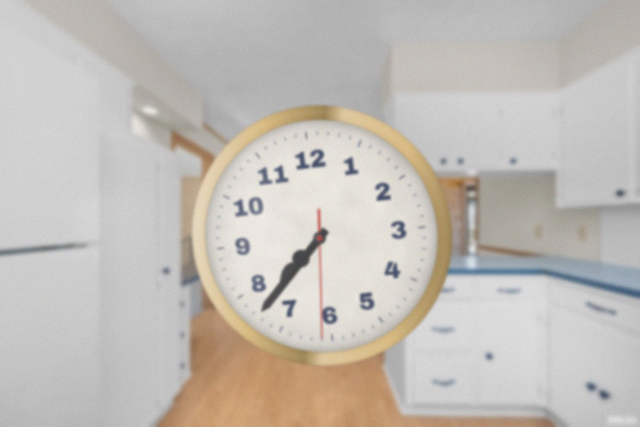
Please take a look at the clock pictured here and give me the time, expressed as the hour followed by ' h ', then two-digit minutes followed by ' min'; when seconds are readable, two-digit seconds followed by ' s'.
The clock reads 7 h 37 min 31 s
